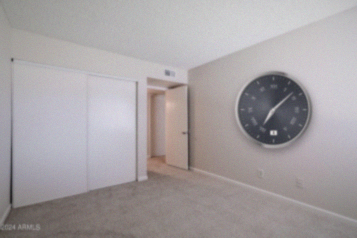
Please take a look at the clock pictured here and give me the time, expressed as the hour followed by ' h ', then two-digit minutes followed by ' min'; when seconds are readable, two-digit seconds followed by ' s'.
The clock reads 7 h 08 min
